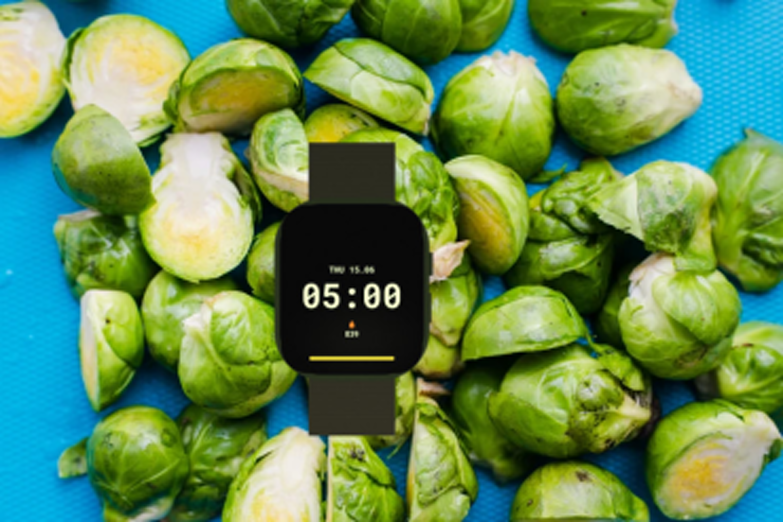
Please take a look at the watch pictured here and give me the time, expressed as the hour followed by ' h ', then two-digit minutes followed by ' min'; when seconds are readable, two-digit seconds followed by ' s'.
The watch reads 5 h 00 min
